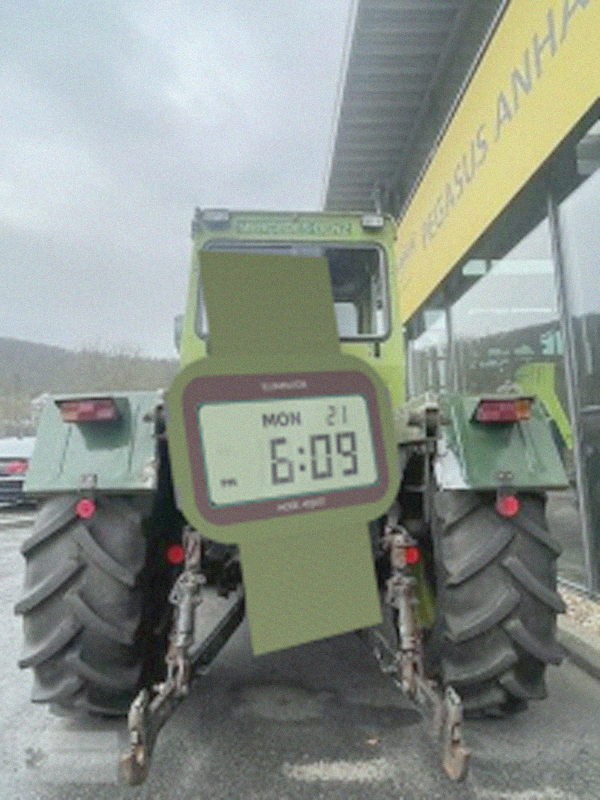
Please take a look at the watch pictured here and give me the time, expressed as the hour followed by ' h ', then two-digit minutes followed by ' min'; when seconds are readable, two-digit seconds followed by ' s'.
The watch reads 6 h 09 min
